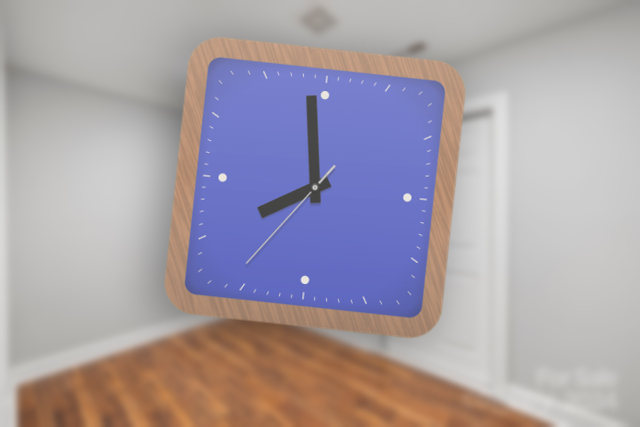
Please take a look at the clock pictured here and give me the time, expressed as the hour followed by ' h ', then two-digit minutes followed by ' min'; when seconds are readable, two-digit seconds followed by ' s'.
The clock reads 7 h 58 min 36 s
